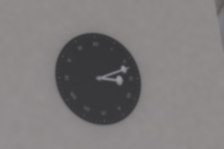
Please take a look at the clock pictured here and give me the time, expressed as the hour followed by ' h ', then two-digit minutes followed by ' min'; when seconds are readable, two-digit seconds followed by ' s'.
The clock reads 3 h 12 min
